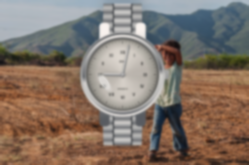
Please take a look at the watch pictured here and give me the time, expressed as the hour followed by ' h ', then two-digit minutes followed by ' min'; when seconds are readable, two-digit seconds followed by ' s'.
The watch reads 9 h 02 min
